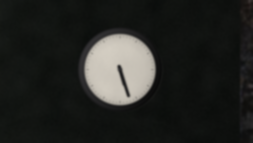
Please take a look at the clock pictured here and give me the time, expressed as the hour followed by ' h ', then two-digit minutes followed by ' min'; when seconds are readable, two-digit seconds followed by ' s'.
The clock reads 5 h 27 min
